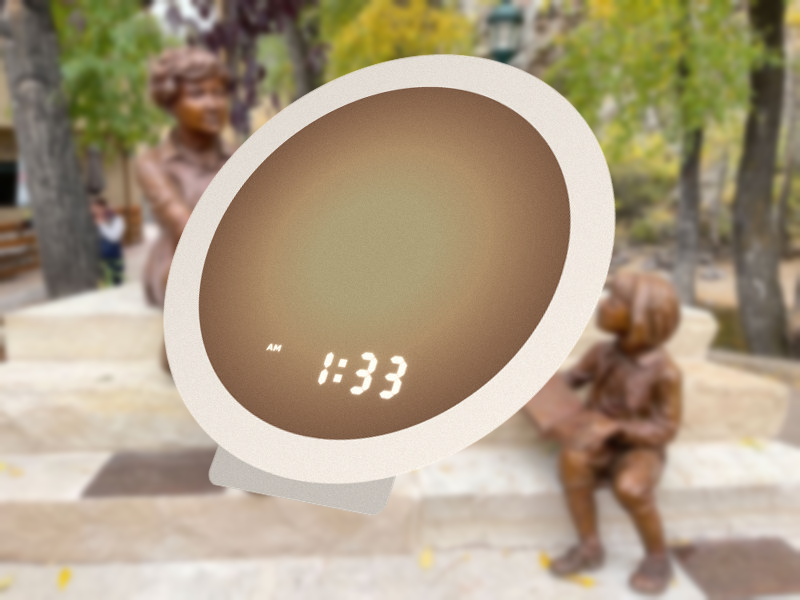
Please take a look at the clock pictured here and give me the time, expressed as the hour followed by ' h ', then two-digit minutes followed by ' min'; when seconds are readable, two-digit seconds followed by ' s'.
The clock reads 1 h 33 min
